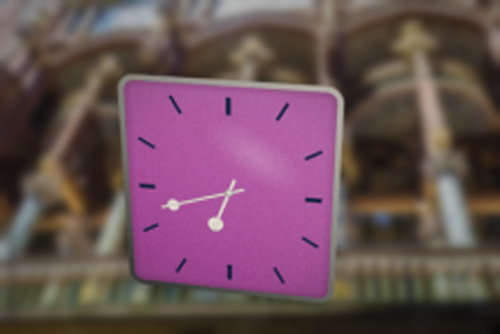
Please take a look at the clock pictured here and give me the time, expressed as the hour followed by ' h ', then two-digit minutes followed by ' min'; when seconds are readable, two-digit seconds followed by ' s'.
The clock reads 6 h 42 min
